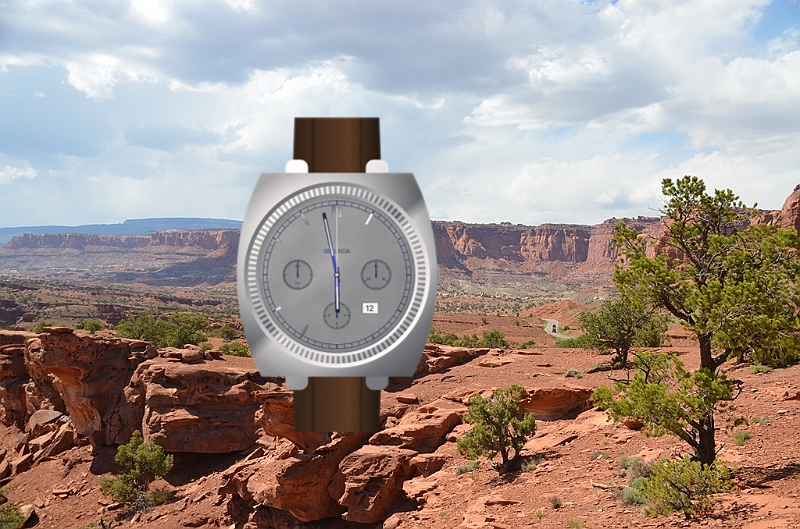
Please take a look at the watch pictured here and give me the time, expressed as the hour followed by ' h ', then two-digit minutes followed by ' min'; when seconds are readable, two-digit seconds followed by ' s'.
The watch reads 5 h 58 min
